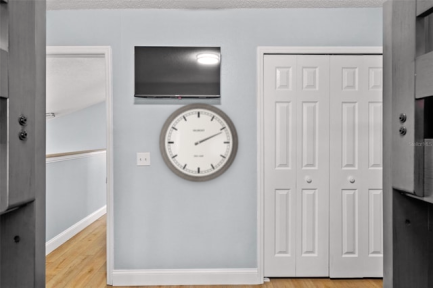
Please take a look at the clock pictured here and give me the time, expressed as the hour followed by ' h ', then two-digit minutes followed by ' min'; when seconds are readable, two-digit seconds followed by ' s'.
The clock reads 2 h 11 min
